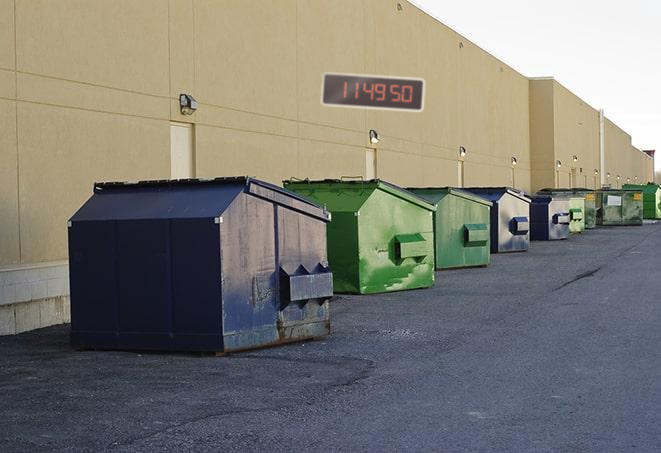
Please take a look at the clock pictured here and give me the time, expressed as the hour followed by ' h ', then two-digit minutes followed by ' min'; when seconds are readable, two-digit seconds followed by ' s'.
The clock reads 11 h 49 min 50 s
